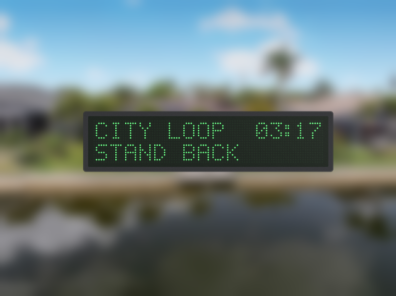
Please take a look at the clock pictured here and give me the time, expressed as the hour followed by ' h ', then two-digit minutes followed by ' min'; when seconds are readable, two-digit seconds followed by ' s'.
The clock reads 3 h 17 min
